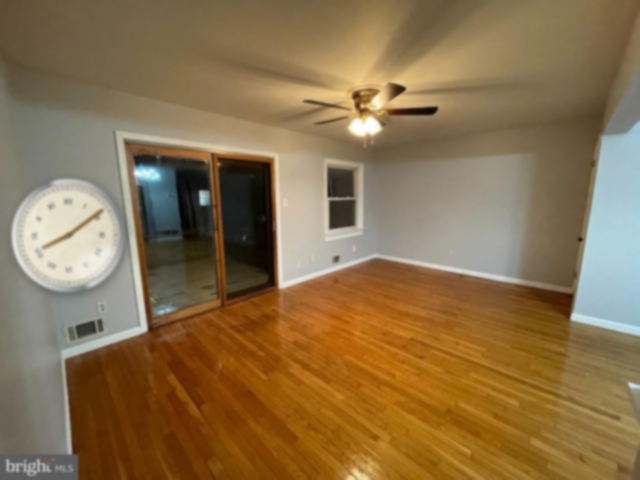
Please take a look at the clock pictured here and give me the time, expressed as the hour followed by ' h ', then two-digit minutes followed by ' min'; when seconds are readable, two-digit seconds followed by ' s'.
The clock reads 8 h 09 min
